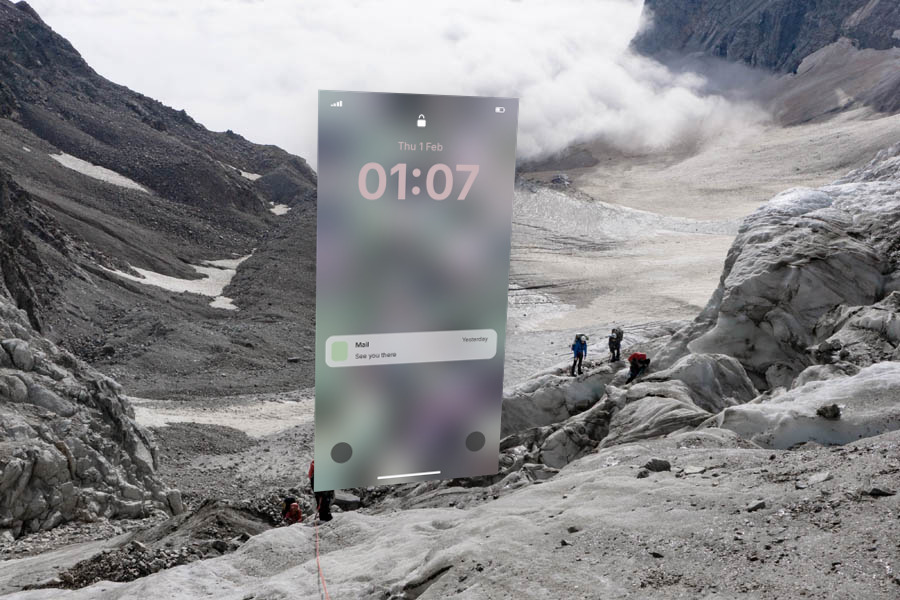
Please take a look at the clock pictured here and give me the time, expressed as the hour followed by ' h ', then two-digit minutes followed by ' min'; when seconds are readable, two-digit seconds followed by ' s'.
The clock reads 1 h 07 min
